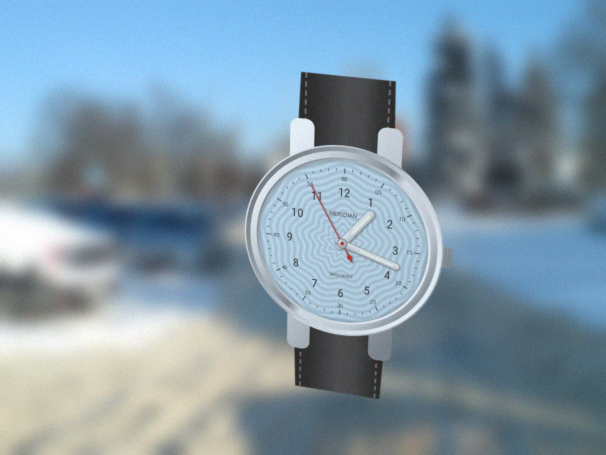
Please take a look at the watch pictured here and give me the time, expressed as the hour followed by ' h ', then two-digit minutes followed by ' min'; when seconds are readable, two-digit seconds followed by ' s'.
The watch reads 1 h 17 min 55 s
